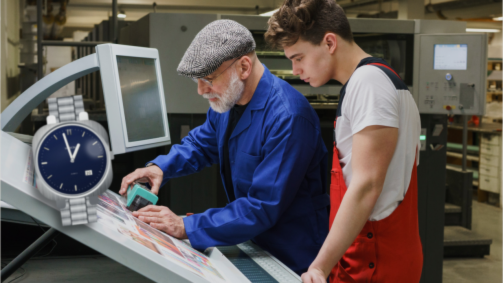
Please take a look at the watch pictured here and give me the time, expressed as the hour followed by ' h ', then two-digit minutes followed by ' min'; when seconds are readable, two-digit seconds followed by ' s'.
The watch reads 12 h 58 min
